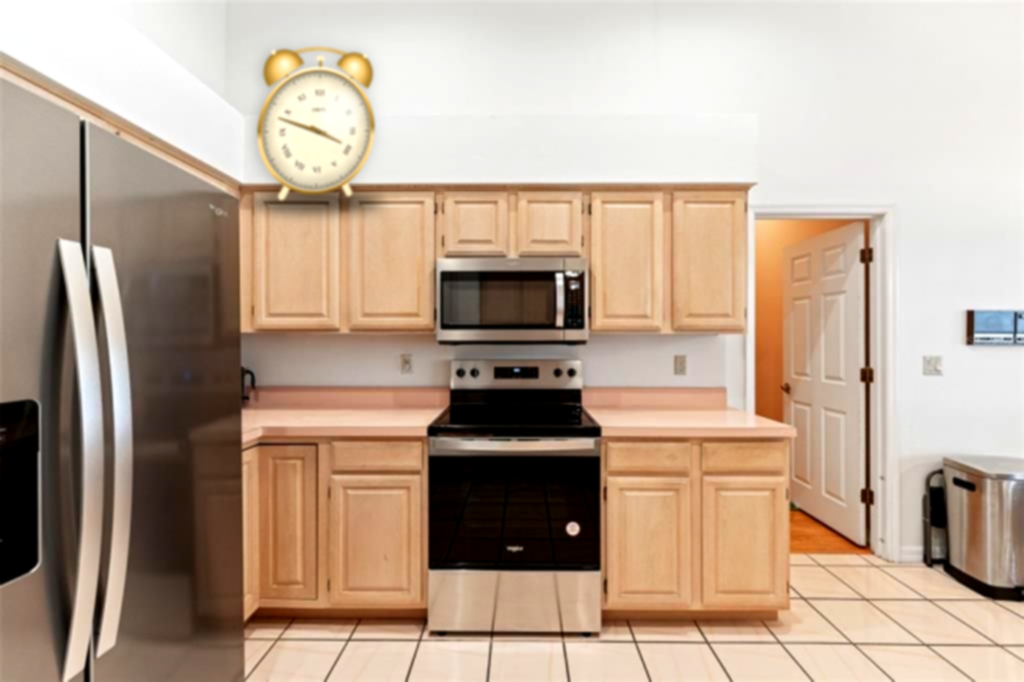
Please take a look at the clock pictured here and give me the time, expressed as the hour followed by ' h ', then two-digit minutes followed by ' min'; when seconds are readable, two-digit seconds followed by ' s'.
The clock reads 3 h 48 min
